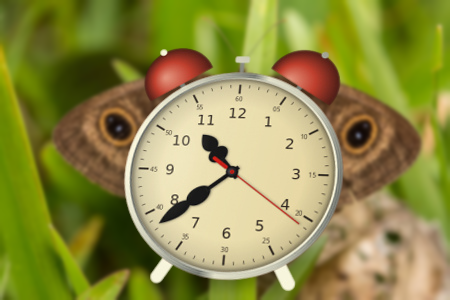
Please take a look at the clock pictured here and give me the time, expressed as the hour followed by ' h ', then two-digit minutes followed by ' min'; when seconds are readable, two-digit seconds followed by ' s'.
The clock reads 10 h 38 min 21 s
